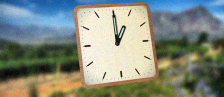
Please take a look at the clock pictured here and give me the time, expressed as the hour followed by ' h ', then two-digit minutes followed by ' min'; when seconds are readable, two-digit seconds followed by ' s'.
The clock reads 1 h 00 min
